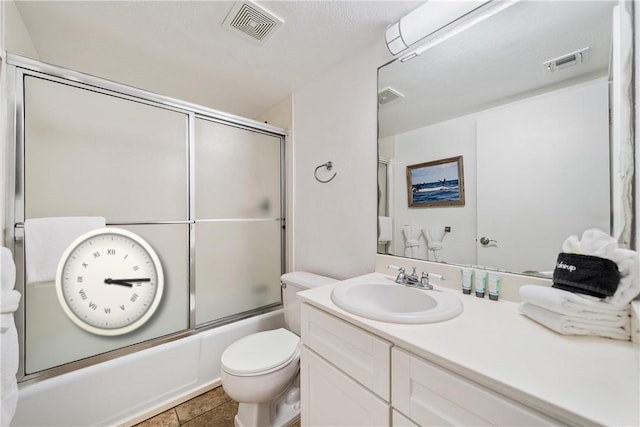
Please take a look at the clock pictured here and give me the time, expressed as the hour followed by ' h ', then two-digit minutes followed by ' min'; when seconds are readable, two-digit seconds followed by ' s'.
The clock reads 3 h 14 min
